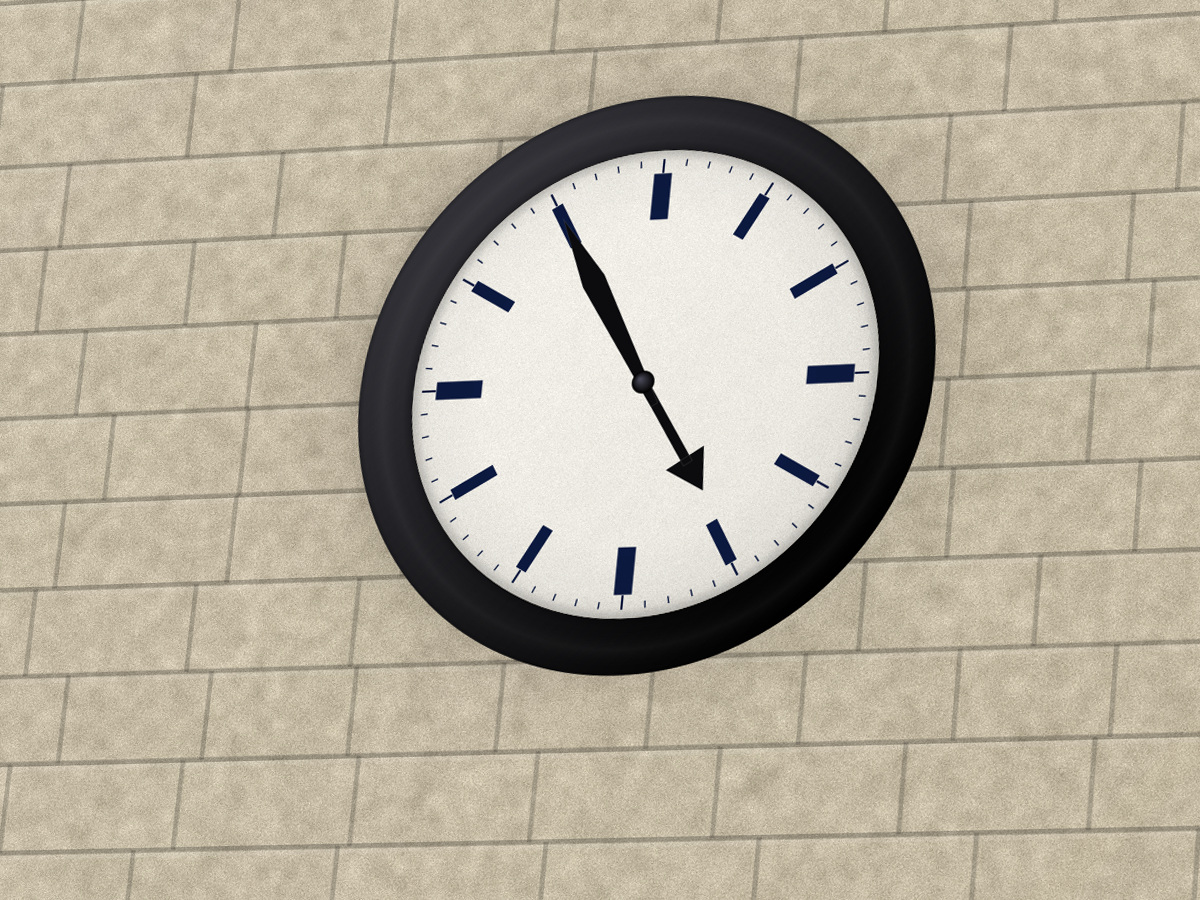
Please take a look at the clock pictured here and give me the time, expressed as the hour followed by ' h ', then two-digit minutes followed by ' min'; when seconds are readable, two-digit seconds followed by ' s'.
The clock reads 4 h 55 min
